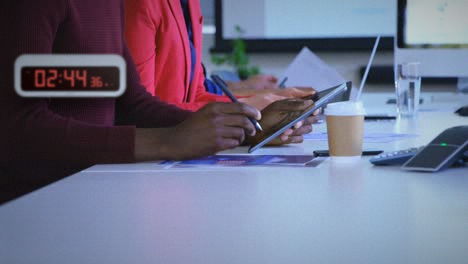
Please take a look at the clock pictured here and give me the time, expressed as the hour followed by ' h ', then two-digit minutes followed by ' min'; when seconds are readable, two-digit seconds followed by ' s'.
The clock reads 2 h 44 min
